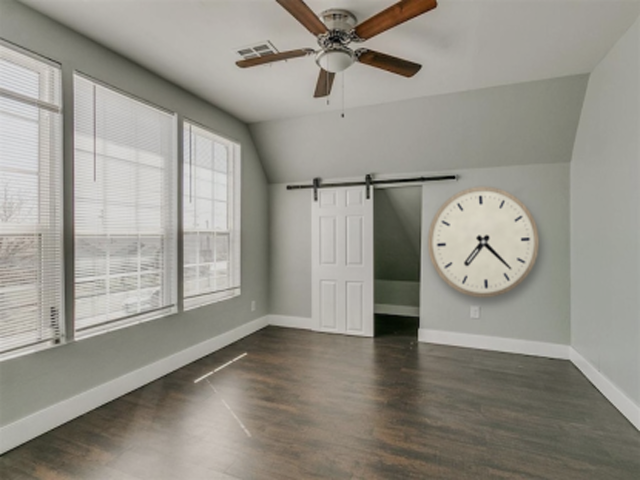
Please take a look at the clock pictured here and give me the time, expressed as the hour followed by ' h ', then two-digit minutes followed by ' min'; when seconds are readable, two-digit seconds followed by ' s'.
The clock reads 7 h 23 min
